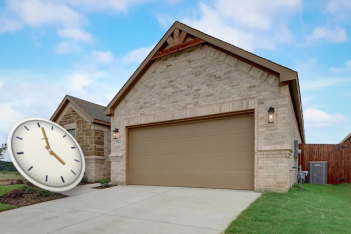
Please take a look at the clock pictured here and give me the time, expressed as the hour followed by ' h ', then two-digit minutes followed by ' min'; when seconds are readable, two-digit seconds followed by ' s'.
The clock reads 5 h 01 min
